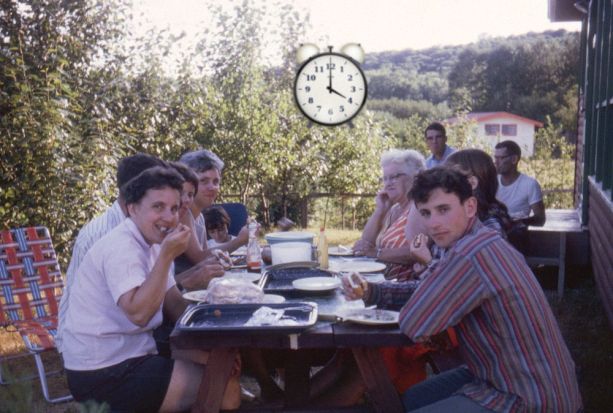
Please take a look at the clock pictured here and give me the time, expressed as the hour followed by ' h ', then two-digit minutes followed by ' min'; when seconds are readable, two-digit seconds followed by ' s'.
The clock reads 4 h 00 min
